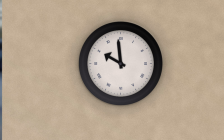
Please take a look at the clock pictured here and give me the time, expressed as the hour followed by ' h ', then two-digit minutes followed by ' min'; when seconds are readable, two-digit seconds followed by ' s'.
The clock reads 9 h 59 min
